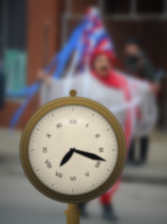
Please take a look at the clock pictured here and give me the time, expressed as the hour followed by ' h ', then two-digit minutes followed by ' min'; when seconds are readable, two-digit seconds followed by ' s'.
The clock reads 7 h 18 min
